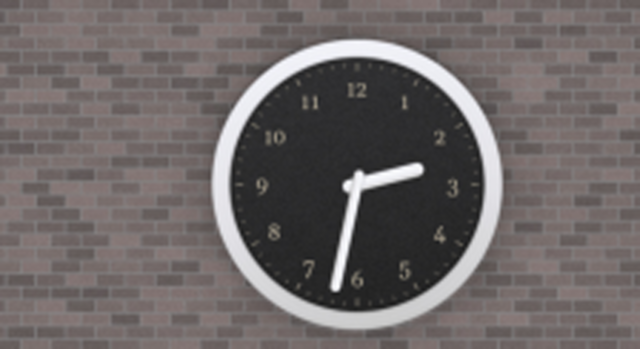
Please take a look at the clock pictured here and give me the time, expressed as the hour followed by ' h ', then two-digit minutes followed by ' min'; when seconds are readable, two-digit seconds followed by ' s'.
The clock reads 2 h 32 min
